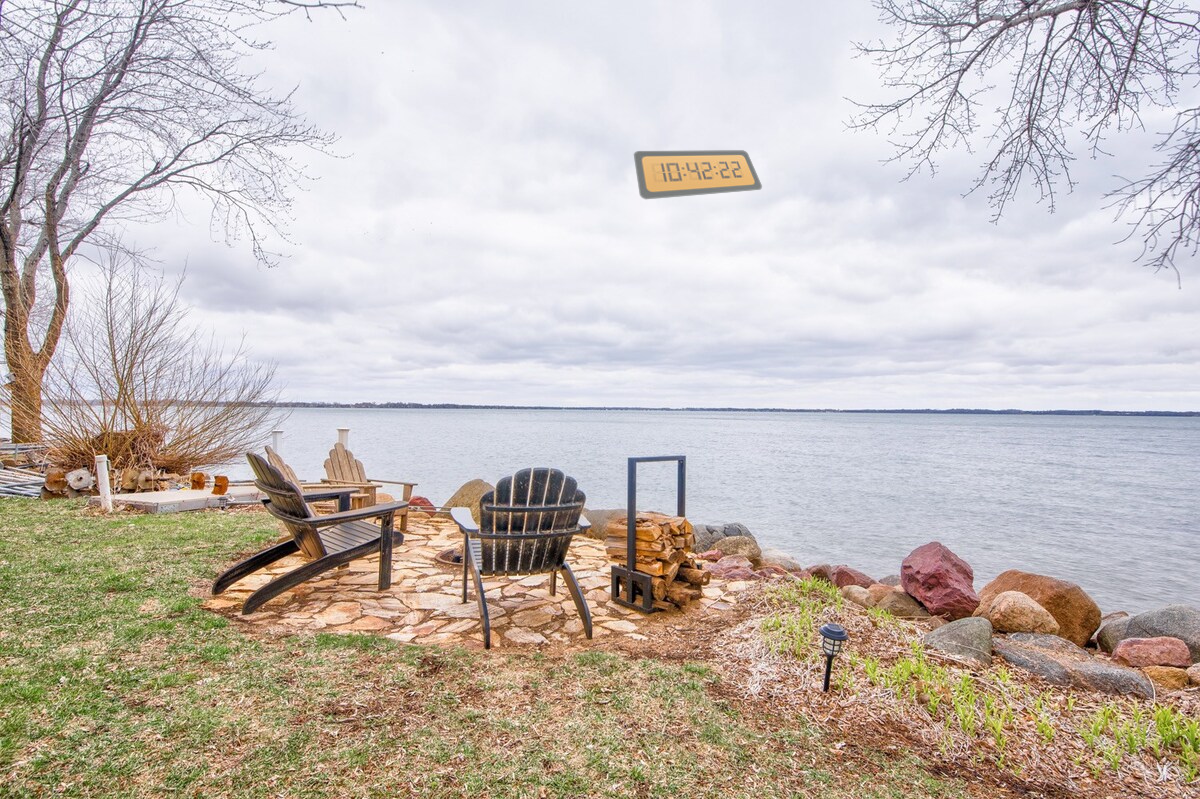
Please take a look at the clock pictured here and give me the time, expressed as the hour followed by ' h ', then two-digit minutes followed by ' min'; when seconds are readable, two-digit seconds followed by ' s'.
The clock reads 10 h 42 min 22 s
